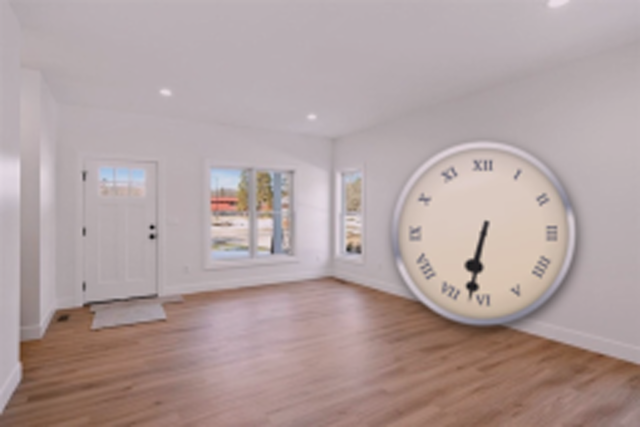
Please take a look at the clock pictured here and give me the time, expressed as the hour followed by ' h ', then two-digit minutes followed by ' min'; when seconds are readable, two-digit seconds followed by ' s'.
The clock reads 6 h 32 min
